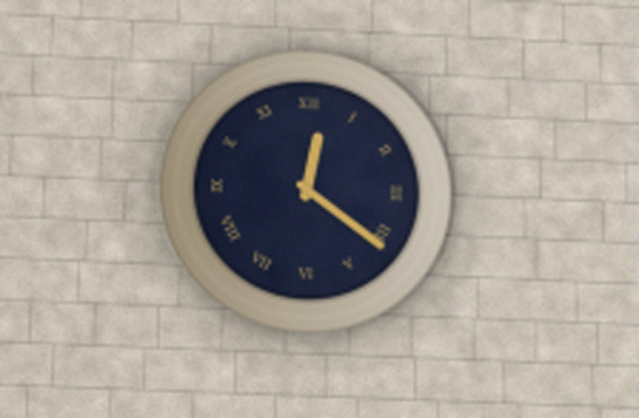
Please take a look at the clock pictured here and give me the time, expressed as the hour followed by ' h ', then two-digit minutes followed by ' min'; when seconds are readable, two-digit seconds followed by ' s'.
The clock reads 12 h 21 min
